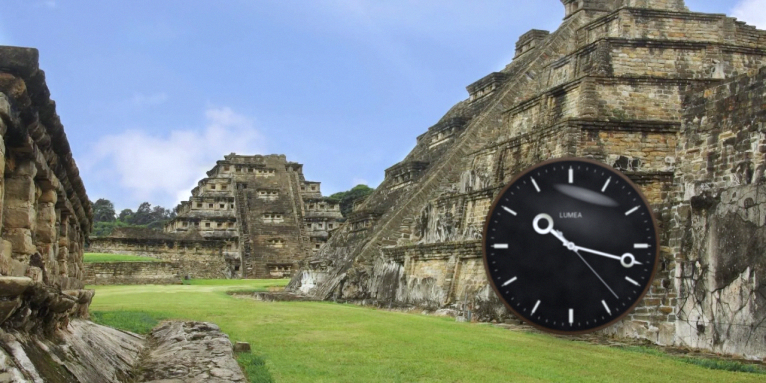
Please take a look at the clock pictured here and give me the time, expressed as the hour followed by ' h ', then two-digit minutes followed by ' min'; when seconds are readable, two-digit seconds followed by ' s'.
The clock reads 10 h 17 min 23 s
